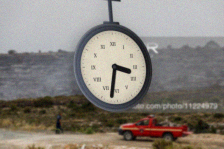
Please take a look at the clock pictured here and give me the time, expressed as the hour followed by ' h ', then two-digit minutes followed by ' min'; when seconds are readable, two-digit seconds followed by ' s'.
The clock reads 3 h 32 min
